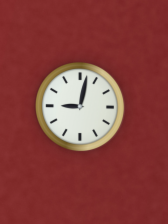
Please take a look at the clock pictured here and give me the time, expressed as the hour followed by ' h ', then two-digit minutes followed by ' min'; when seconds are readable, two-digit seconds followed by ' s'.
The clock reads 9 h 02 min
